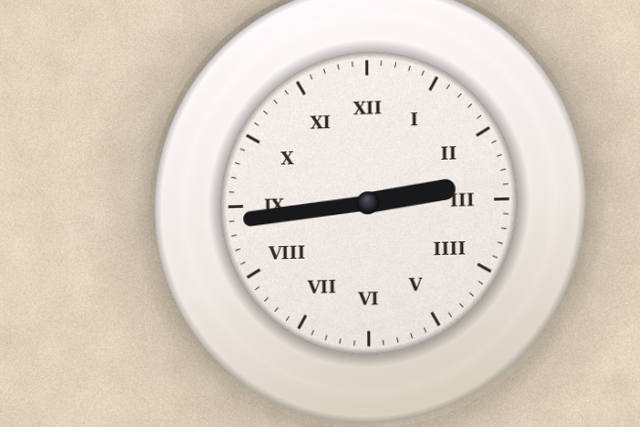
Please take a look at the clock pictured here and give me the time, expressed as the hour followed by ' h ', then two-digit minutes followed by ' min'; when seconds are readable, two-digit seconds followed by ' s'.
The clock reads 2 h 44 min
